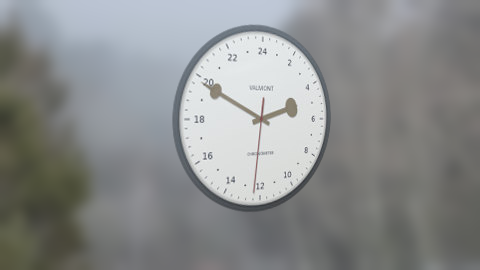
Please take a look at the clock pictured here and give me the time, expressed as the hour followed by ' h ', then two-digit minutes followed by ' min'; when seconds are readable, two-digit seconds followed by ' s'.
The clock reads 4 h 49 min 31 s
